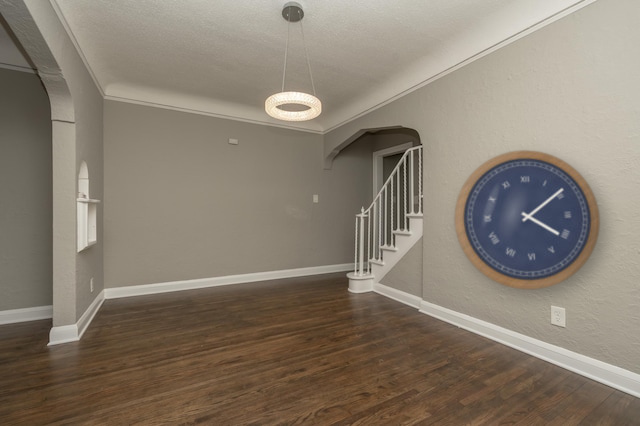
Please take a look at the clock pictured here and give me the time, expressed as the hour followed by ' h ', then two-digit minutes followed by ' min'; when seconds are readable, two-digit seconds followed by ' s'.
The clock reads 4 h 09 min
